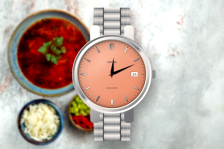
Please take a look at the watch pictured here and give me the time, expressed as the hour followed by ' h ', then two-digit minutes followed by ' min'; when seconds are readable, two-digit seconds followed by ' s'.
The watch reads 12 h 11 min
